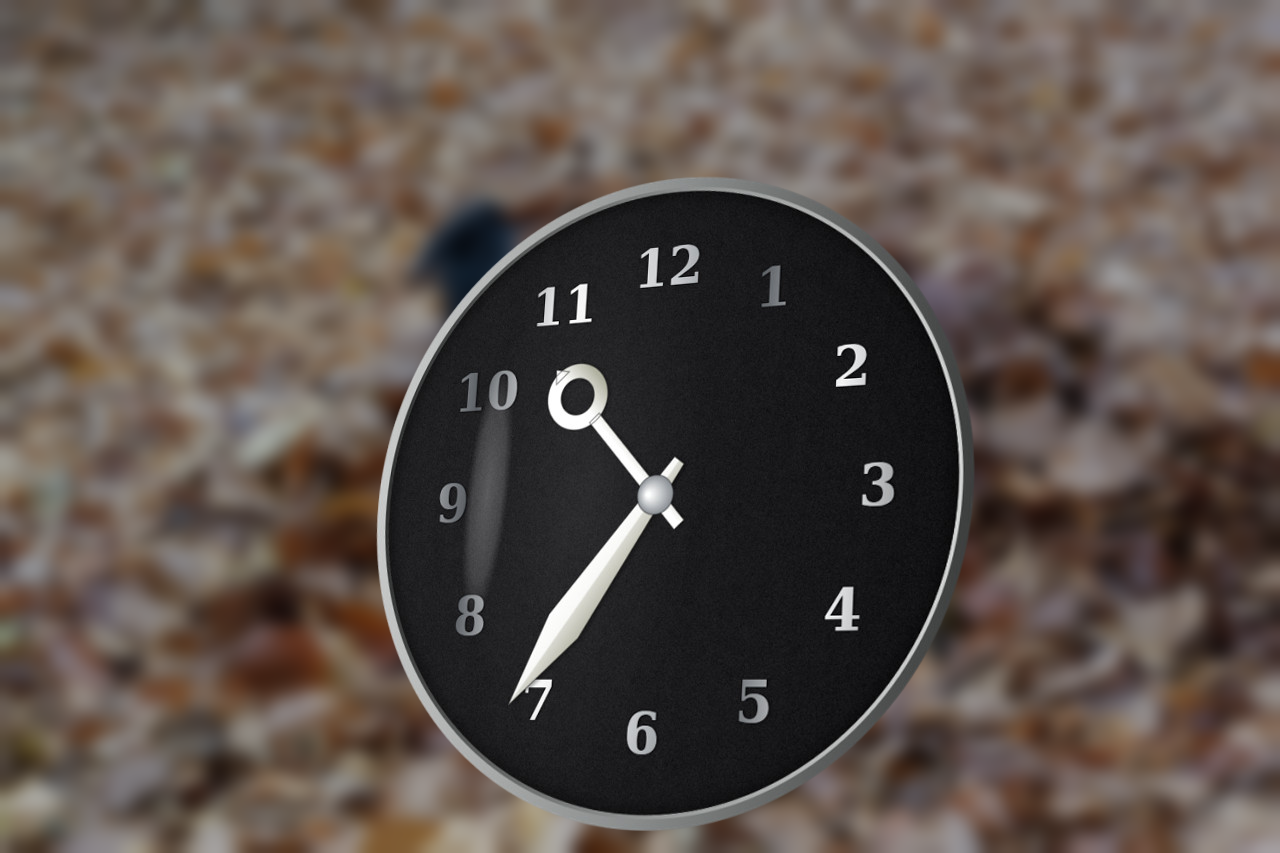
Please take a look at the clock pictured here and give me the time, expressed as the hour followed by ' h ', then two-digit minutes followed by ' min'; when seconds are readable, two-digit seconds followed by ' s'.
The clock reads 10 h 36 min
